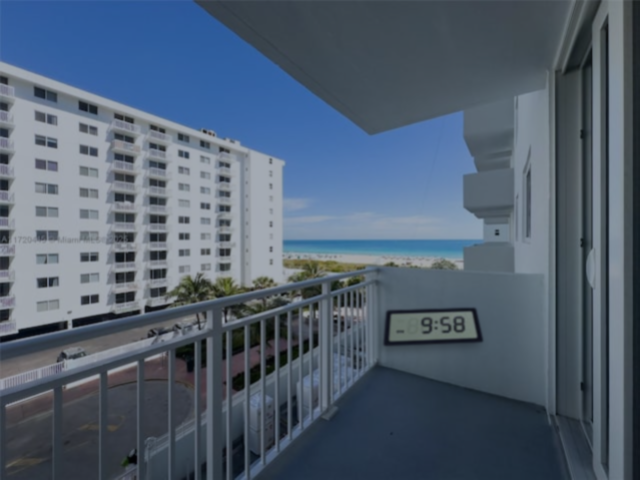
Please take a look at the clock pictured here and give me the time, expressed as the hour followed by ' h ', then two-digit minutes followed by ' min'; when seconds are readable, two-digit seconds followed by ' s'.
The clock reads 9 h 58 min
